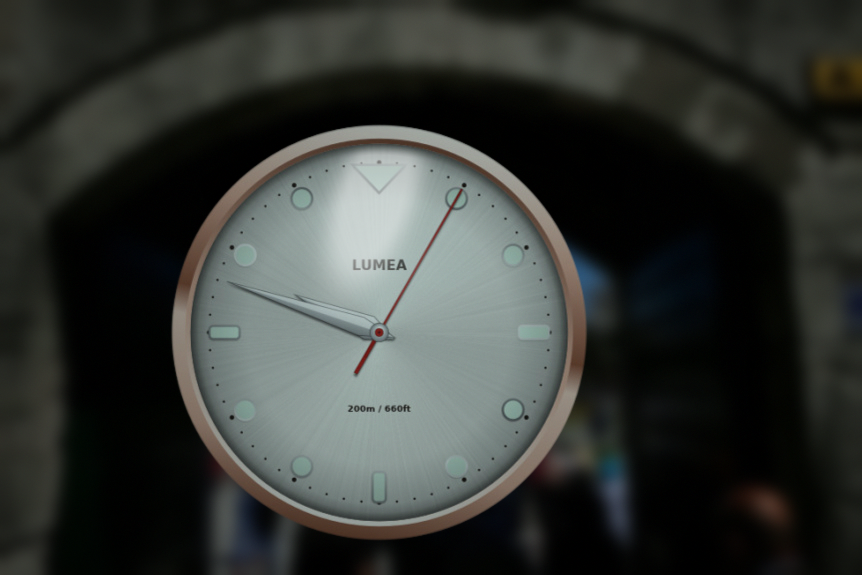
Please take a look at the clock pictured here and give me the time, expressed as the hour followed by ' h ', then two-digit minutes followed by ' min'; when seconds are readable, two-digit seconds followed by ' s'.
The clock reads 9 h 48 min 05 s
